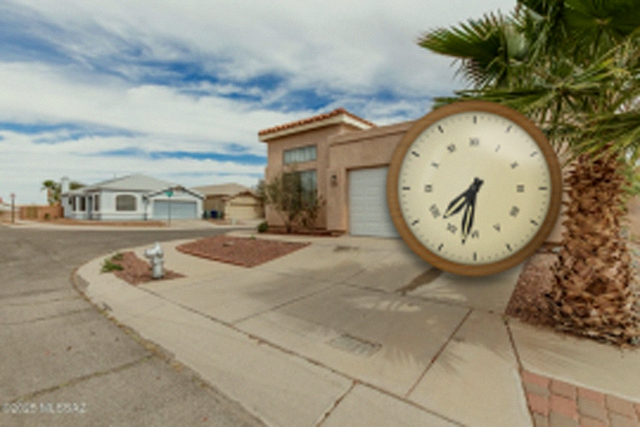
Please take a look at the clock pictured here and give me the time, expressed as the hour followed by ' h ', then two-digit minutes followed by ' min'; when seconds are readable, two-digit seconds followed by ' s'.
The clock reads 7 h 32 min
